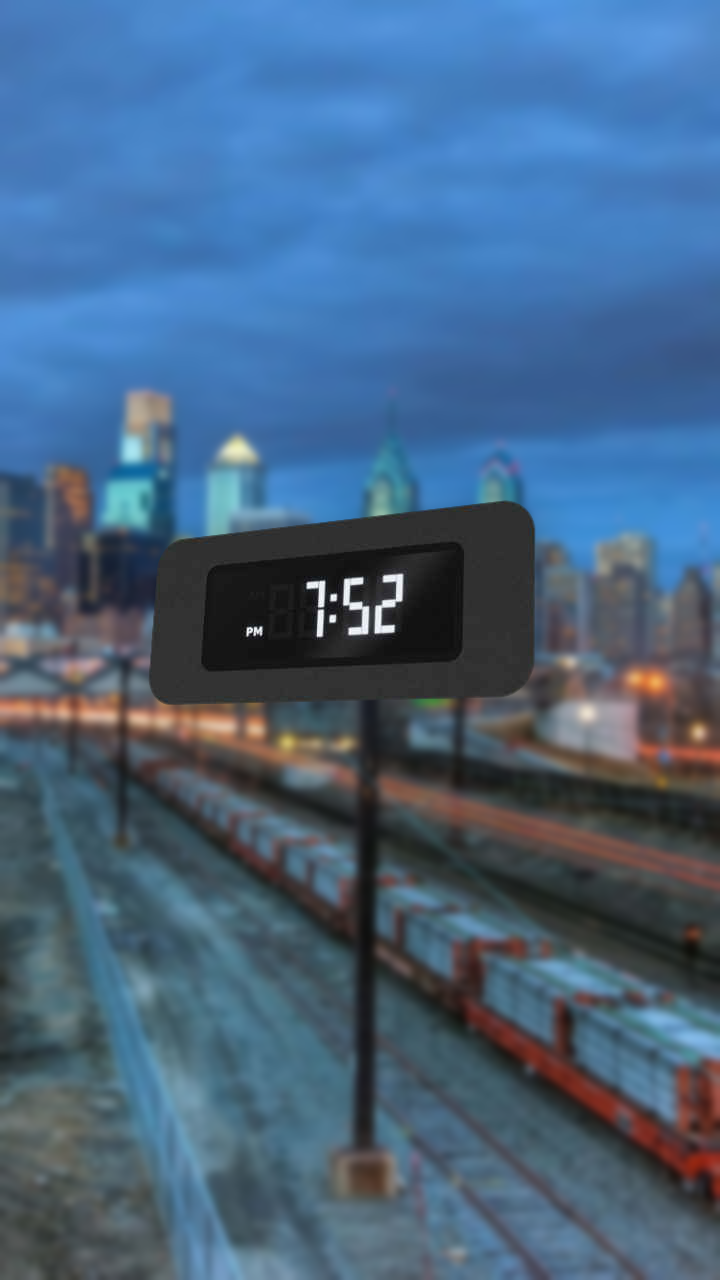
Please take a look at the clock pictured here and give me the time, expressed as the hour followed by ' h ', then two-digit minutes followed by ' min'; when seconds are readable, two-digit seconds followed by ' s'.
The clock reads 7 h 52 min
